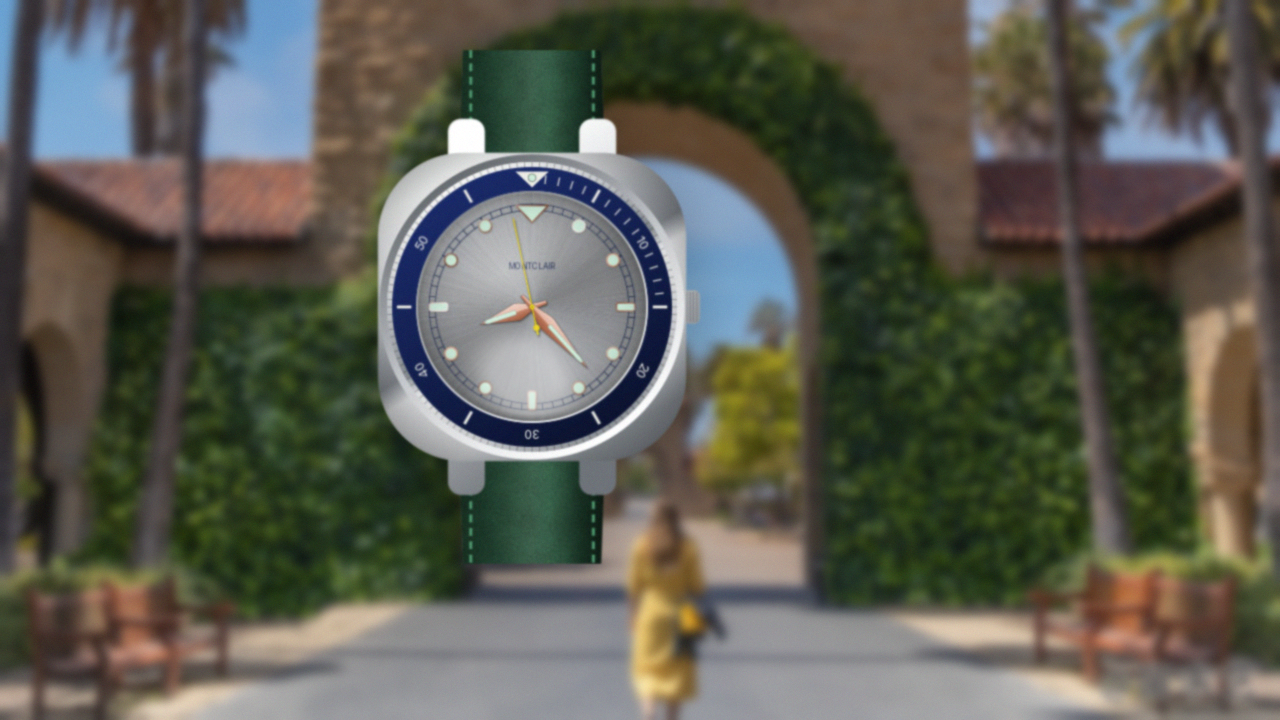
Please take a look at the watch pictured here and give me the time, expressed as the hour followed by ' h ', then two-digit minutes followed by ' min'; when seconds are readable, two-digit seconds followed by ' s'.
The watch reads 8 h 22 min 58 s
